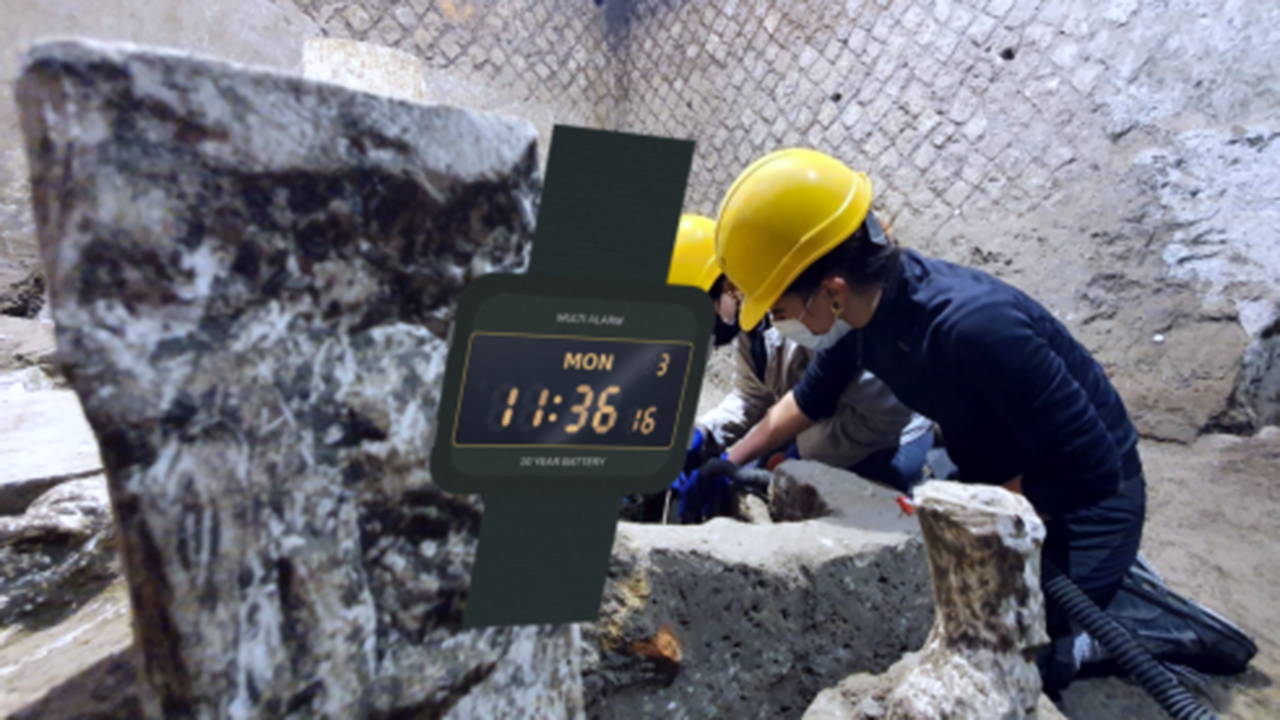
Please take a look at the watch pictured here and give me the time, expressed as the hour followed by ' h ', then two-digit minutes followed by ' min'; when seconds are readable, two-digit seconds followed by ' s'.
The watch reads 11 h 36 min 16 s
